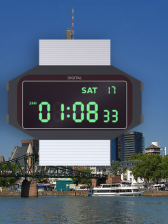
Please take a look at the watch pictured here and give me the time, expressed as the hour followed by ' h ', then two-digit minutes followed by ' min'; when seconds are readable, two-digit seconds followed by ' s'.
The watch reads 1 h 08 min 33 s
